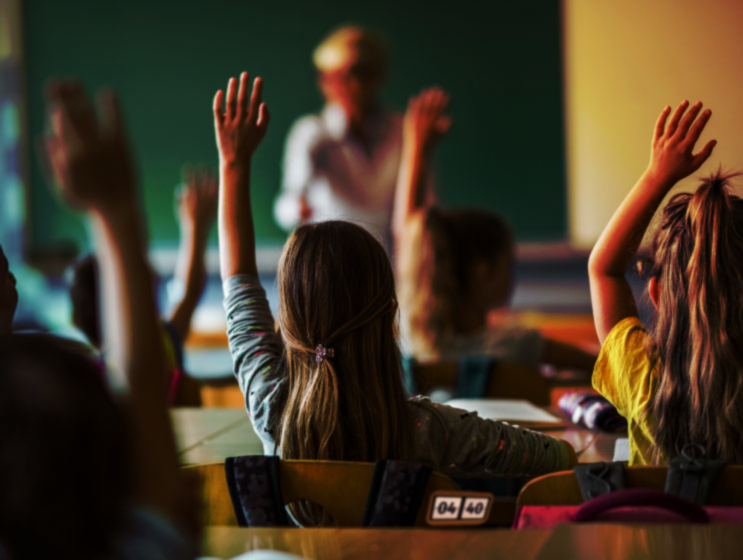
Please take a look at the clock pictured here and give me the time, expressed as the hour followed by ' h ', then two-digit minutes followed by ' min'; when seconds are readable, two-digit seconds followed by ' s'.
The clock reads 4 h 40 min
